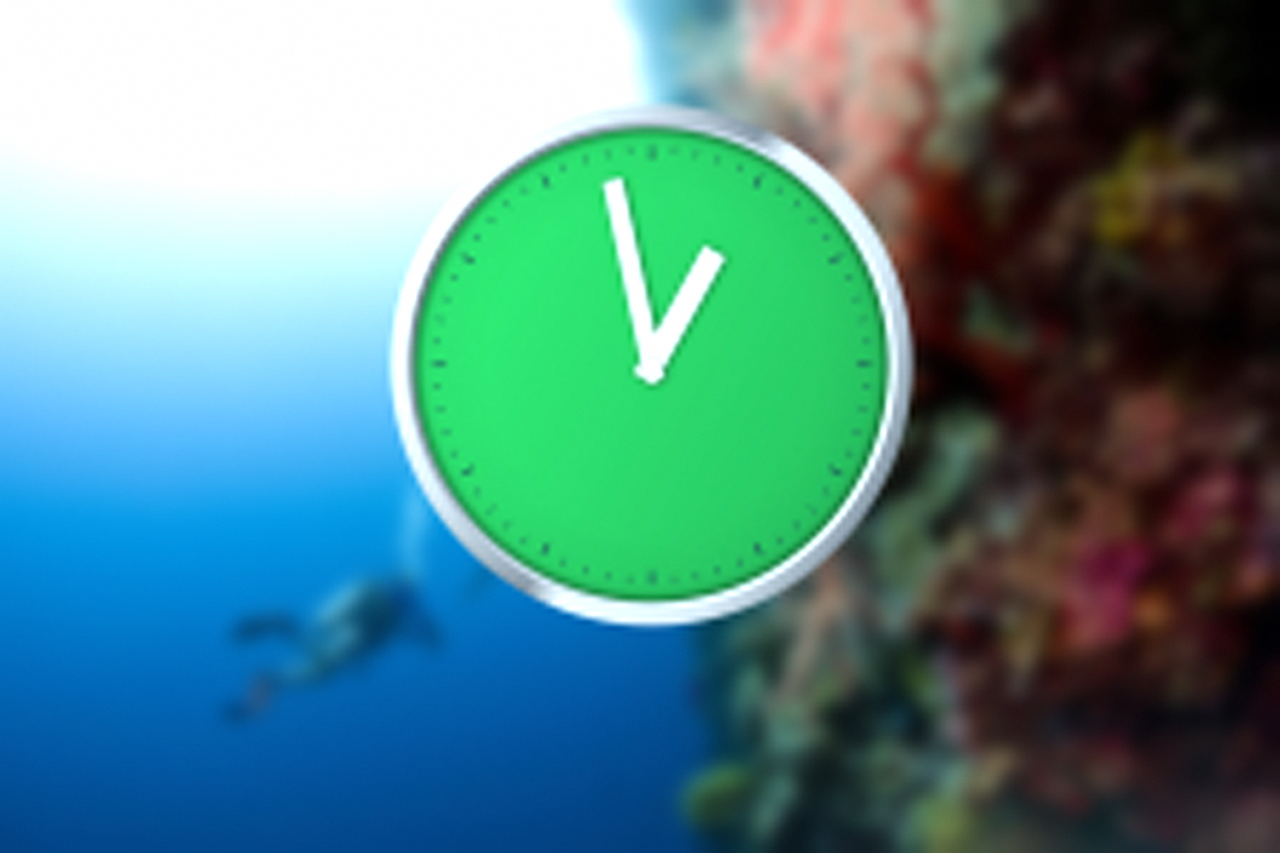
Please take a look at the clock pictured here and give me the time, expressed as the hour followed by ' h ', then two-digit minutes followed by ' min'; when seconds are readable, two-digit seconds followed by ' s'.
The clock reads 12 h 58 min
